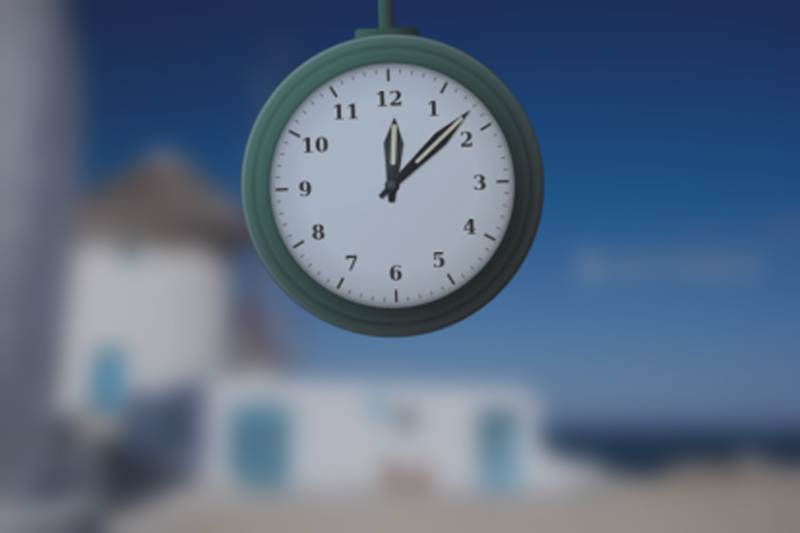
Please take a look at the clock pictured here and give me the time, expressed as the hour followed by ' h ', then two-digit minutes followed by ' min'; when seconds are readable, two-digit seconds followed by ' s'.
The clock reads 12 h 08 min
